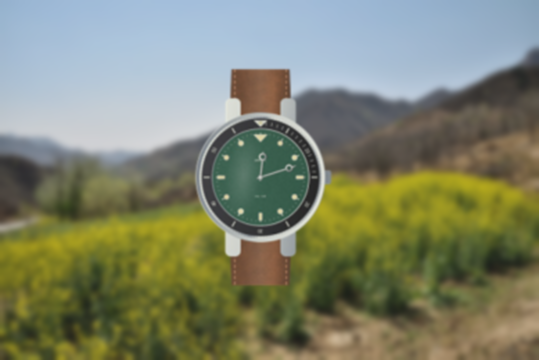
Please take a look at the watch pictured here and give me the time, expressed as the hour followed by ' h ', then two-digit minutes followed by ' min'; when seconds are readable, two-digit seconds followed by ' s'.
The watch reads 12 h 12 min
